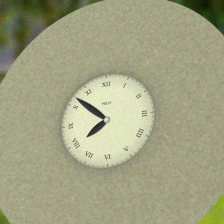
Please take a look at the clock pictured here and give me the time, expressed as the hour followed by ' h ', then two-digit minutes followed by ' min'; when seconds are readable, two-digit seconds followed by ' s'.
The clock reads 7 h 52 min
